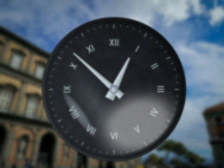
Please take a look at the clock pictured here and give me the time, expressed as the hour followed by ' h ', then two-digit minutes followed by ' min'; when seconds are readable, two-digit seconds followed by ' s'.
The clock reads 12 h 52 min
